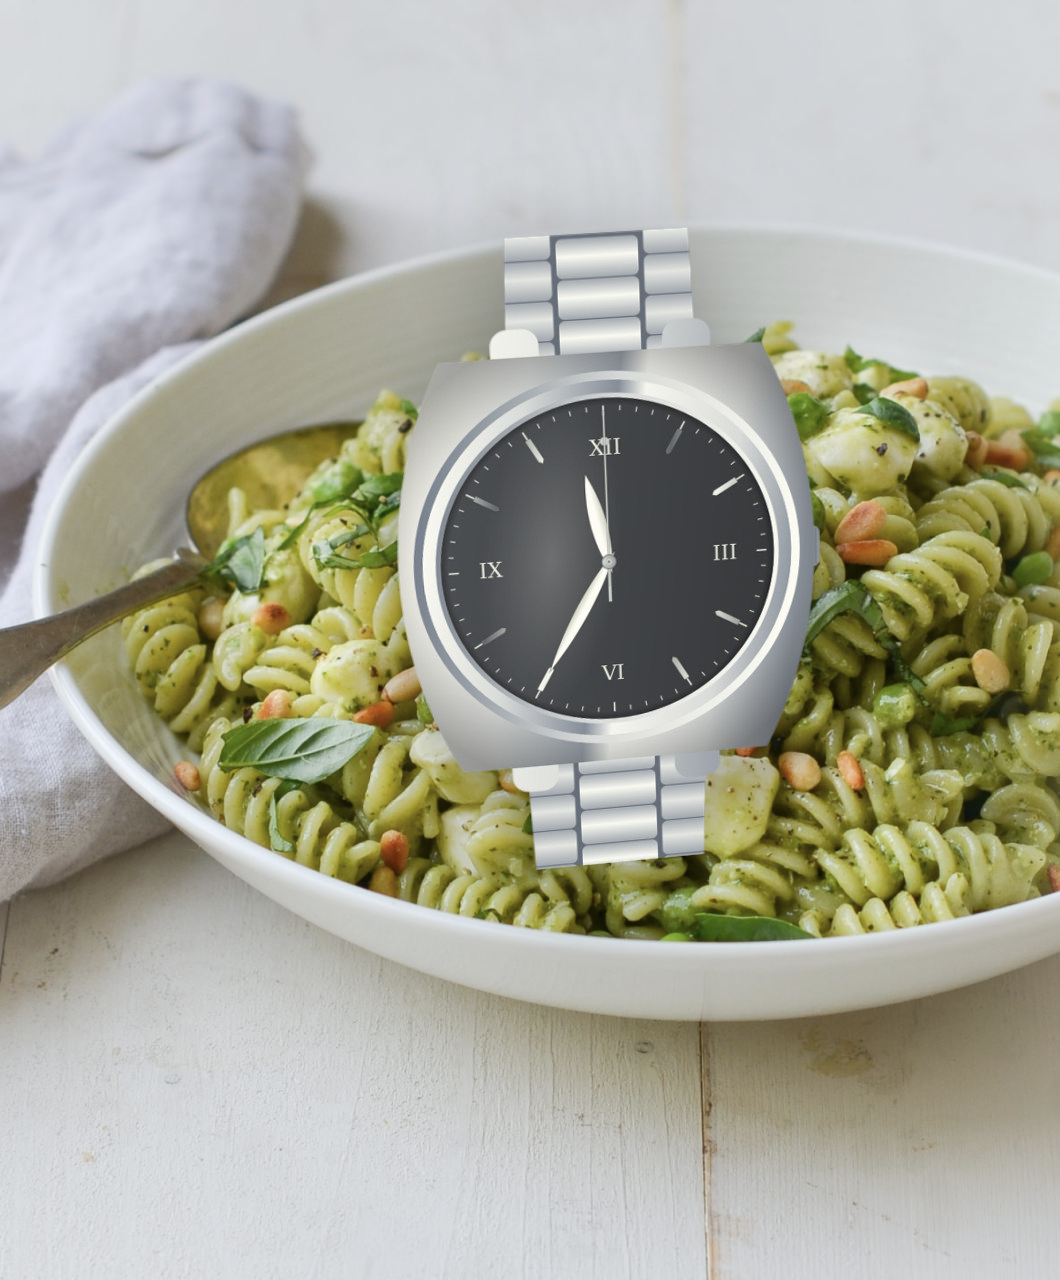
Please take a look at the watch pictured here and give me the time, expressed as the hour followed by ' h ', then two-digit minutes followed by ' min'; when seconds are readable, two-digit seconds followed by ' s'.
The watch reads 11 h 35 min 00 s
